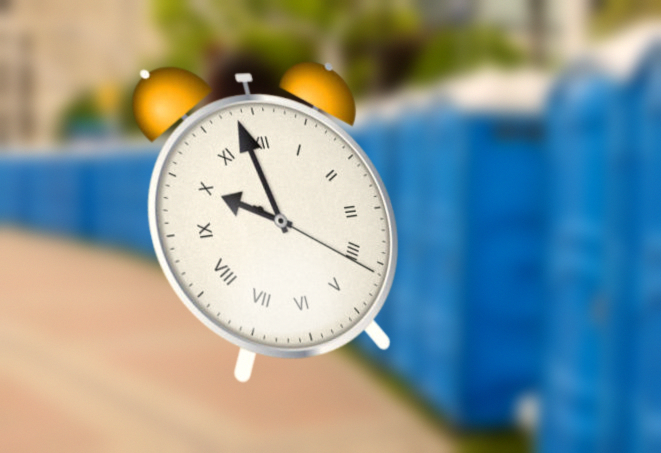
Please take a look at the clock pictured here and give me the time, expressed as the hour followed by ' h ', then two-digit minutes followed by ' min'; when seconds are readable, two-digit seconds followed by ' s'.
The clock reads 9 h 58 min 21 s
